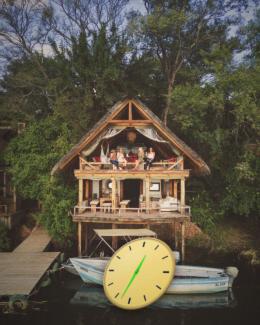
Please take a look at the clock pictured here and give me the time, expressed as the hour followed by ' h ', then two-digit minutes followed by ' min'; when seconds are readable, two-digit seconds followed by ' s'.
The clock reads 12 h 33 min
